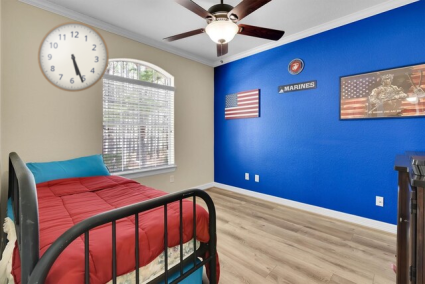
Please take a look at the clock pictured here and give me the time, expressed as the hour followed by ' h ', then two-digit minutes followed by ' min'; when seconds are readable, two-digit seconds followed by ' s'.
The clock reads 5 h 26 min
